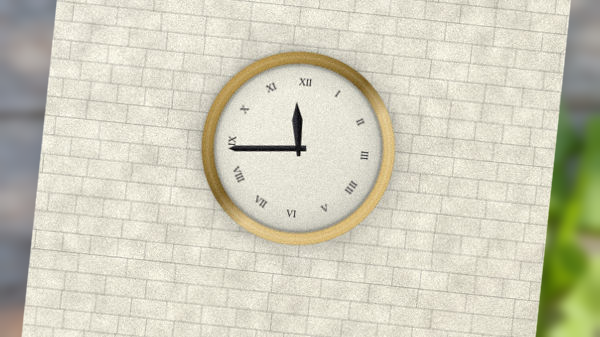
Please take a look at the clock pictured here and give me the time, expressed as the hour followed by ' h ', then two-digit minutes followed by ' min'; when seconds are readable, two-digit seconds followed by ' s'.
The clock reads 11 h 44 min
